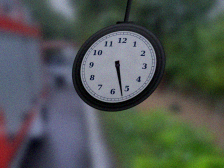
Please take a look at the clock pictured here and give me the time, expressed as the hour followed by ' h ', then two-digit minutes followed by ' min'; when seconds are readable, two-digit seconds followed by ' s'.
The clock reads 5 h 27 min
